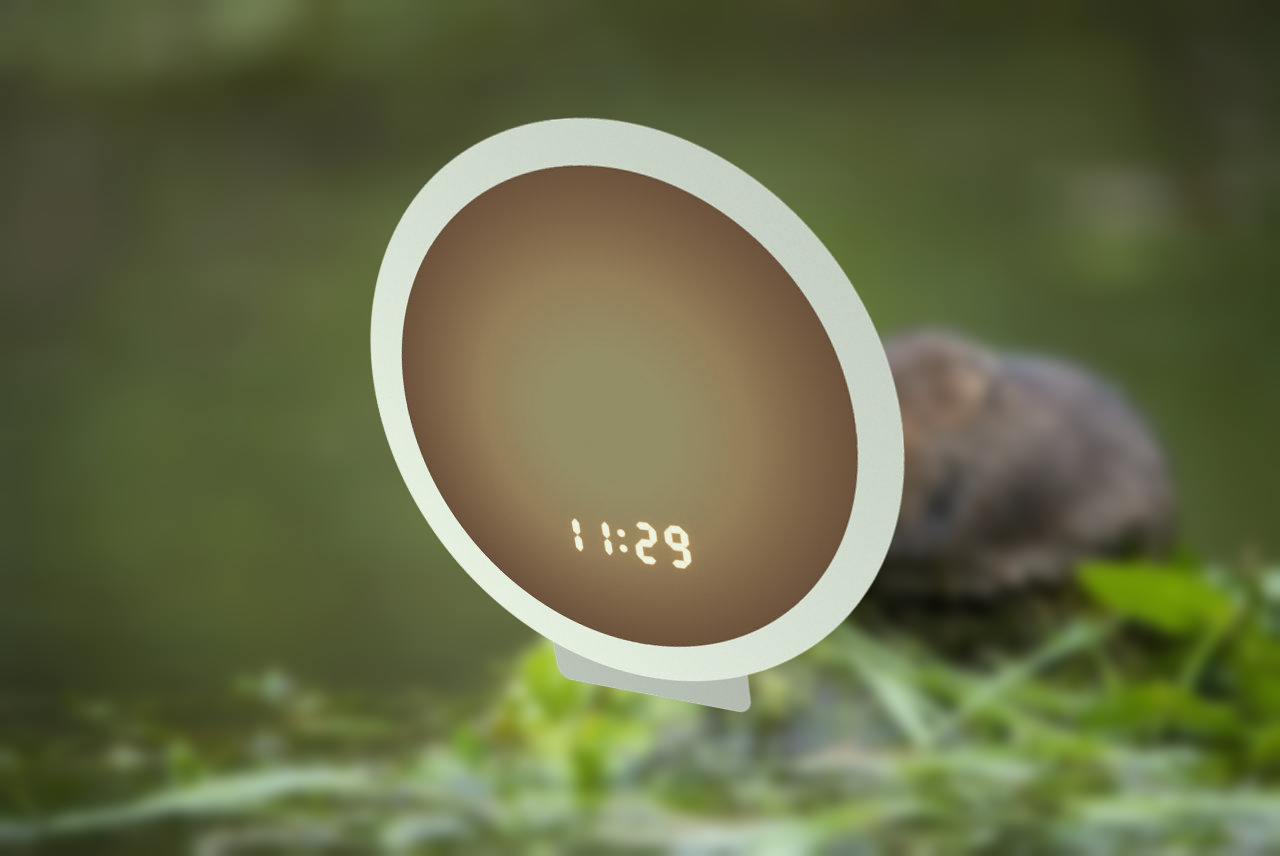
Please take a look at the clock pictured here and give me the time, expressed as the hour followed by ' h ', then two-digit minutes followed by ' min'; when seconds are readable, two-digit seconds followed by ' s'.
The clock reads 11 h 29 min
